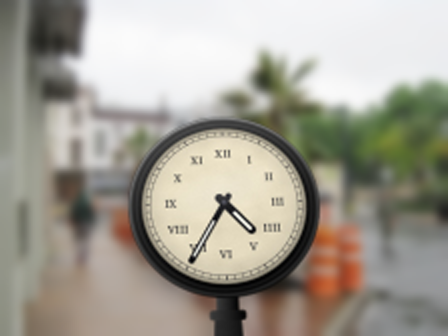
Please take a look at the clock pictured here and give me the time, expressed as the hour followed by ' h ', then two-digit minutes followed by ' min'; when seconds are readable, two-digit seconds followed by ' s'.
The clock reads 4 h 35 min
